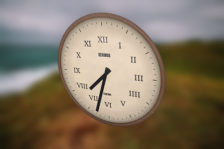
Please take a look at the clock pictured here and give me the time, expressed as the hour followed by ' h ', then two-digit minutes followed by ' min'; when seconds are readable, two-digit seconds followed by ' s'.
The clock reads 7 h 33 min
